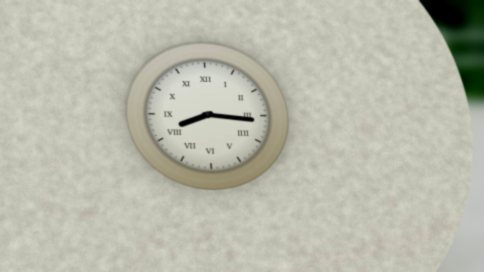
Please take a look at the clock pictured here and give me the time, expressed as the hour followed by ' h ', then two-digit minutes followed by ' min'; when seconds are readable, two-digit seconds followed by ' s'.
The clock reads 8 h 16 min
